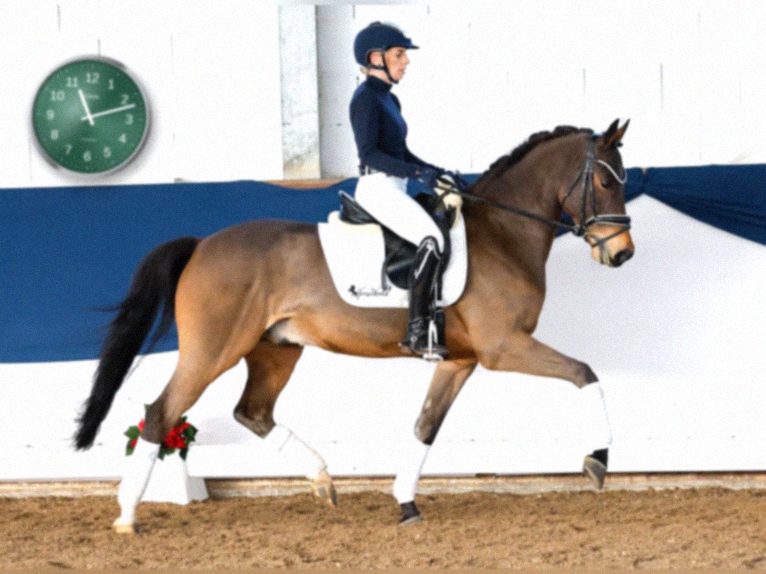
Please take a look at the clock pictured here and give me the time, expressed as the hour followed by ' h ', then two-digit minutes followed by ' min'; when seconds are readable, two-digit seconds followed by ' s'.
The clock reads 11 h 12 min
